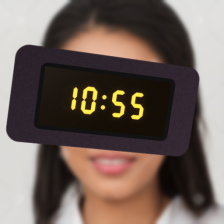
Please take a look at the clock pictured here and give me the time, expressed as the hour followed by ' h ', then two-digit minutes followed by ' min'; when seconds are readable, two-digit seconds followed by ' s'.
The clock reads 10 h 55 min
